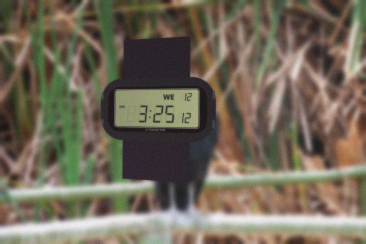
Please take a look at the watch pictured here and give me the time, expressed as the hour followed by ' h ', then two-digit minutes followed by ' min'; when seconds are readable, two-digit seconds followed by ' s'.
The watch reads 3 h 25 min 12 s
